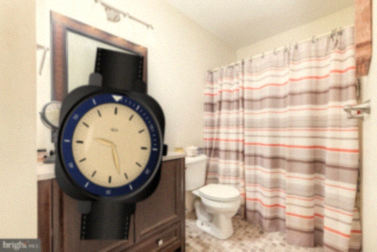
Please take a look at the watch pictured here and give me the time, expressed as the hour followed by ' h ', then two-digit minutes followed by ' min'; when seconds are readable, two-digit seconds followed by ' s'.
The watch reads 9 h 27 min
